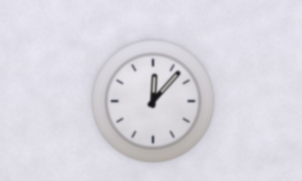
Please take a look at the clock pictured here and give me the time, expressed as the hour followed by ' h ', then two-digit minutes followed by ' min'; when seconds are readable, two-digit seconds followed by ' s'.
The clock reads 12 h 07 min
